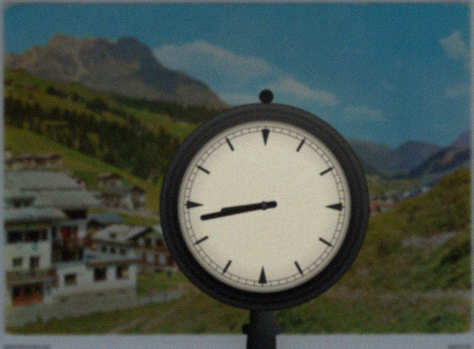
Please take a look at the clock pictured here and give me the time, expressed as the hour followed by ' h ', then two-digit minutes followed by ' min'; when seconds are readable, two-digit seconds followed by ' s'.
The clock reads 8 h 43 min
